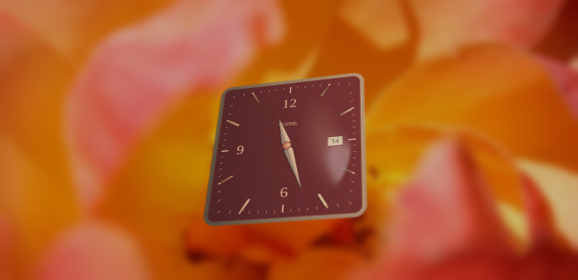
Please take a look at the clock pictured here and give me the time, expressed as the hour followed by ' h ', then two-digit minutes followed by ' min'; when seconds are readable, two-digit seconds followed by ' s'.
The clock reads 11 h 27 min
